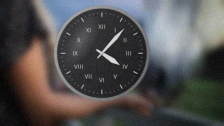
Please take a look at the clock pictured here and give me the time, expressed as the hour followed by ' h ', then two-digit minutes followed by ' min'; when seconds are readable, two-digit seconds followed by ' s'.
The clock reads 4 h 07 min
